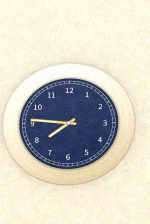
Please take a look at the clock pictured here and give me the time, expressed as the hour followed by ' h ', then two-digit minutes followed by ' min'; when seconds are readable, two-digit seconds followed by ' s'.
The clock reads 7 h 46 min
